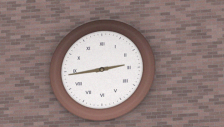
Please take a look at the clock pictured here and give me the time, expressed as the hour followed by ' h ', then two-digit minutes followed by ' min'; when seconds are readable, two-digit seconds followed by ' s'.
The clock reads 2 h 44 min
